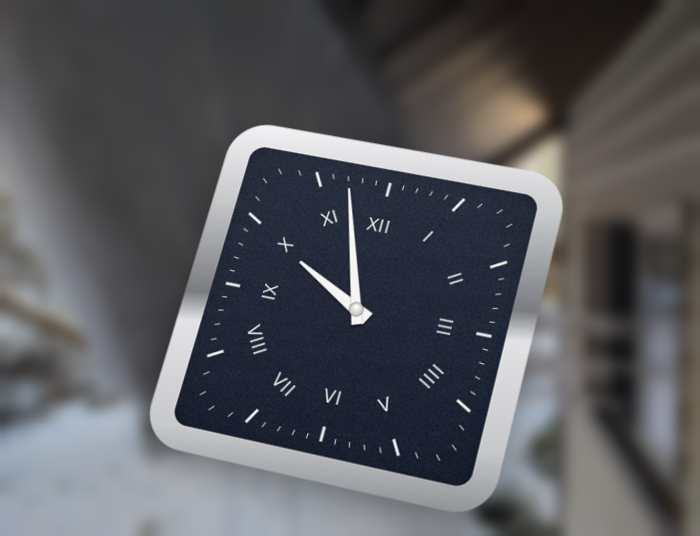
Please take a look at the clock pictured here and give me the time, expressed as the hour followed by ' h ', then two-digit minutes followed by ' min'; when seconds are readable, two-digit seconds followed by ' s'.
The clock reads 9 h 57 min
